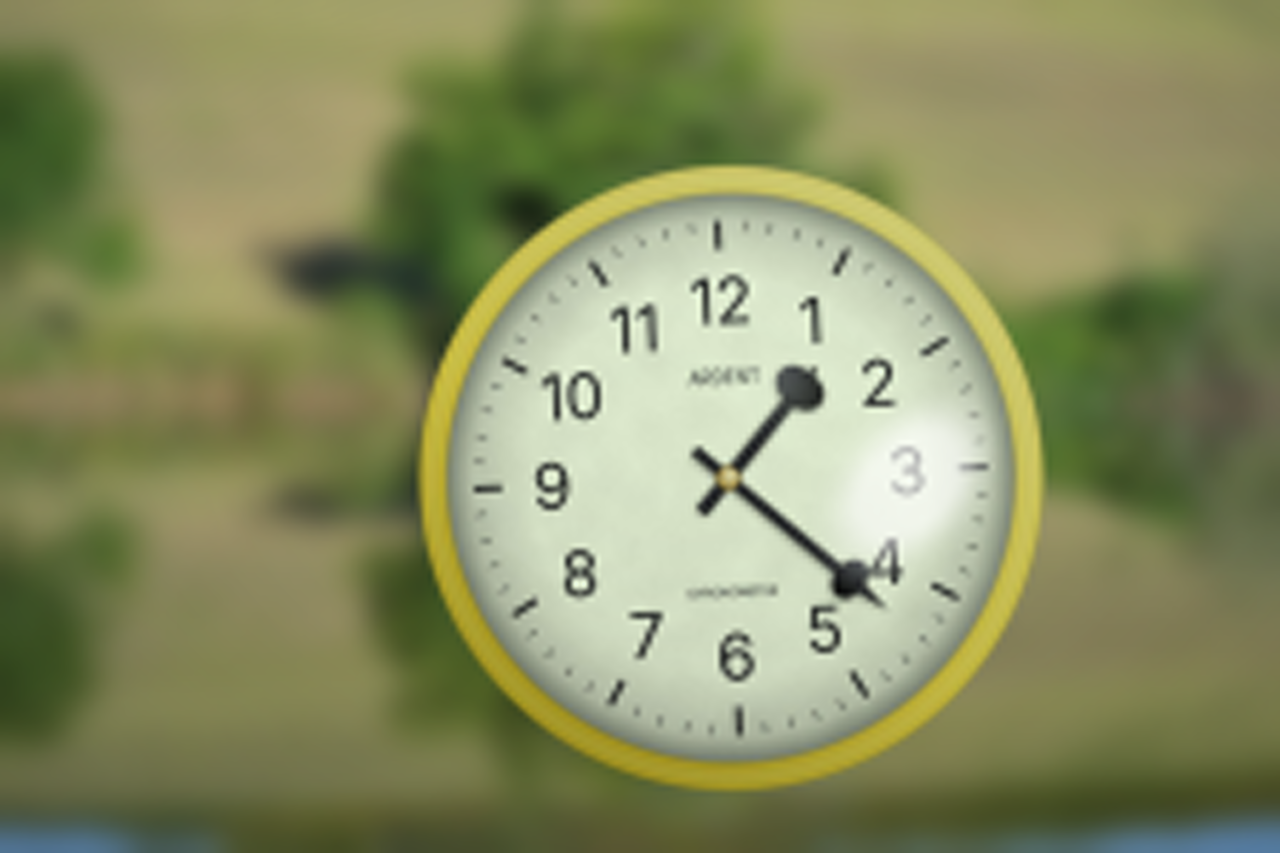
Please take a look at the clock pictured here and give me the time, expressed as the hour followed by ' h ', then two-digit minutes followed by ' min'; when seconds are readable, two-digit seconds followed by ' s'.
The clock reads 1 h 22 min
